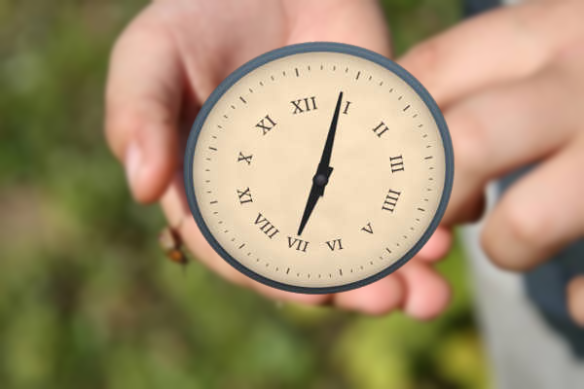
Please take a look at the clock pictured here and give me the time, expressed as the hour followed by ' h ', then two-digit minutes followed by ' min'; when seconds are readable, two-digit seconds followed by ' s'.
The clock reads 7 h 04 min
